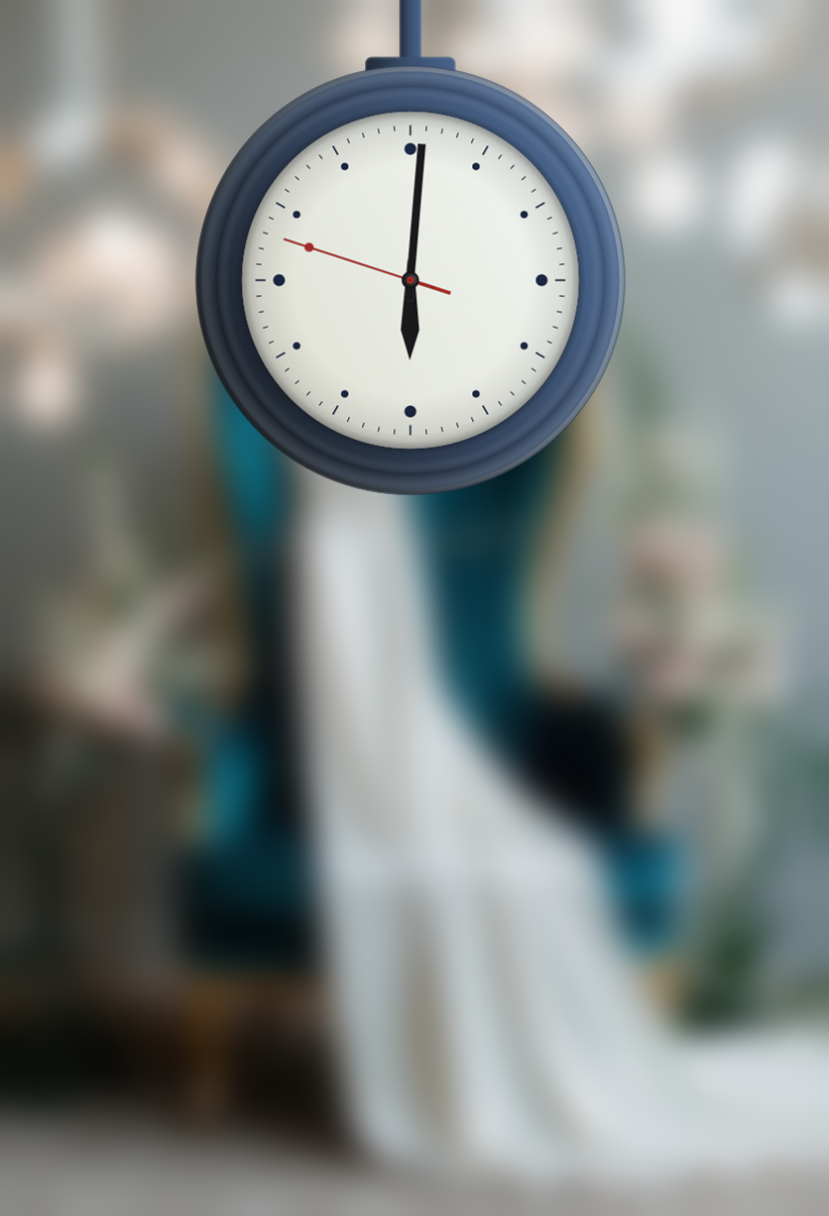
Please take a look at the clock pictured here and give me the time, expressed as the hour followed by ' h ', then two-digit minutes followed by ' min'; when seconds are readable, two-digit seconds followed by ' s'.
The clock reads 6 h 00 min 48 s
